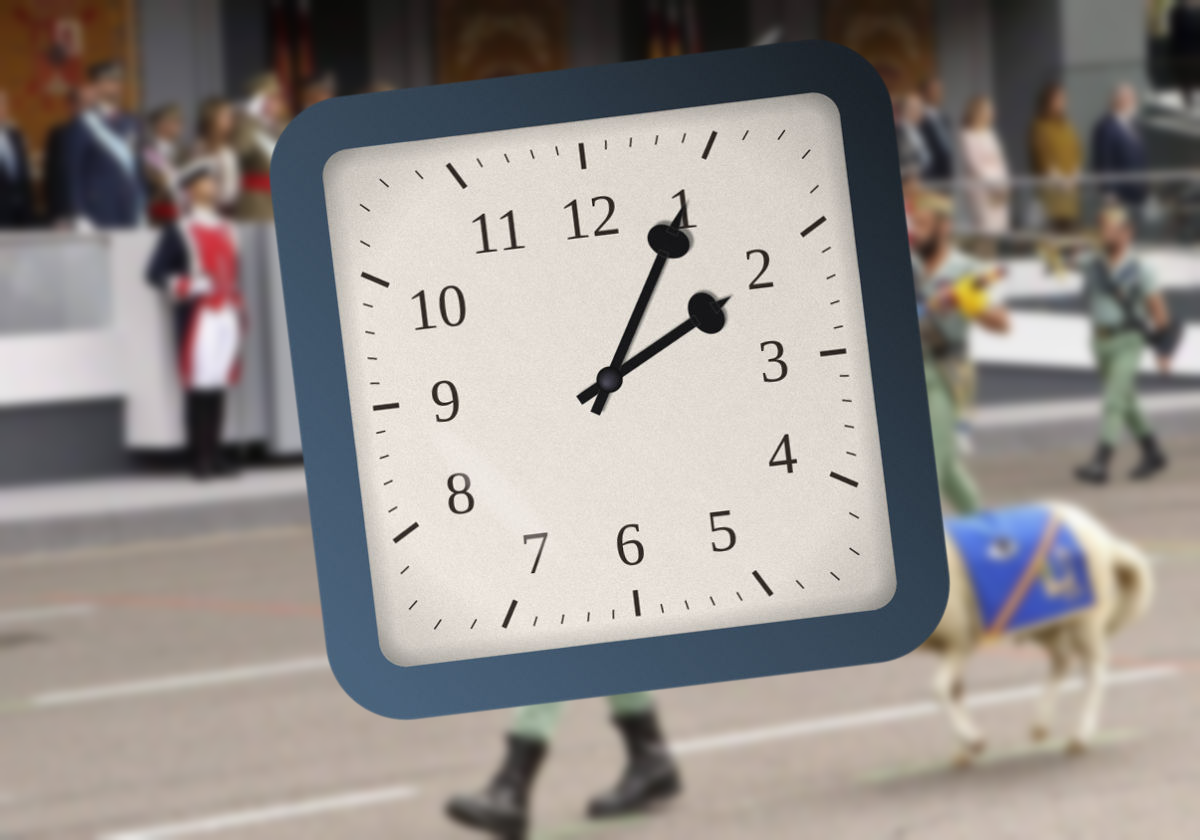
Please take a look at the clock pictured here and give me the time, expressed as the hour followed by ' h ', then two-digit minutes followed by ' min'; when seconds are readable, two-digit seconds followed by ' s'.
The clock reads 2 h 05 min
